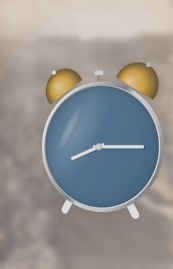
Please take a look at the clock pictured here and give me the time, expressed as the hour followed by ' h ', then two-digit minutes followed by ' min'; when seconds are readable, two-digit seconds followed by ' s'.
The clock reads 8 h 15 min
